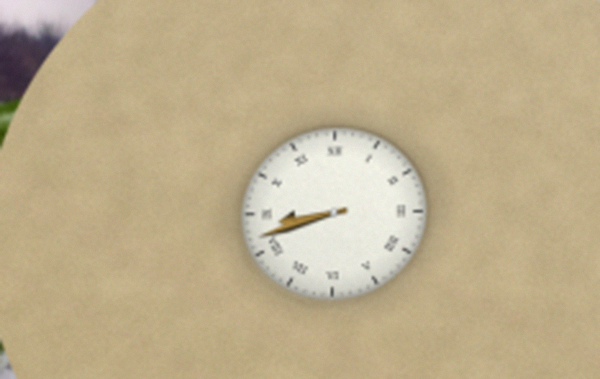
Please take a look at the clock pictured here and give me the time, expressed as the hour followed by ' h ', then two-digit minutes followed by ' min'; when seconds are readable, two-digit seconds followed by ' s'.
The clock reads 8 h 42 min
